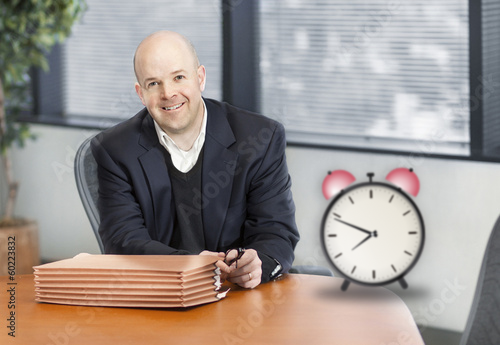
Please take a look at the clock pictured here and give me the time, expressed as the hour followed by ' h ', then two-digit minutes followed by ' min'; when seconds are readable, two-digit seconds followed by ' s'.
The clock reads 7 h 49 min
